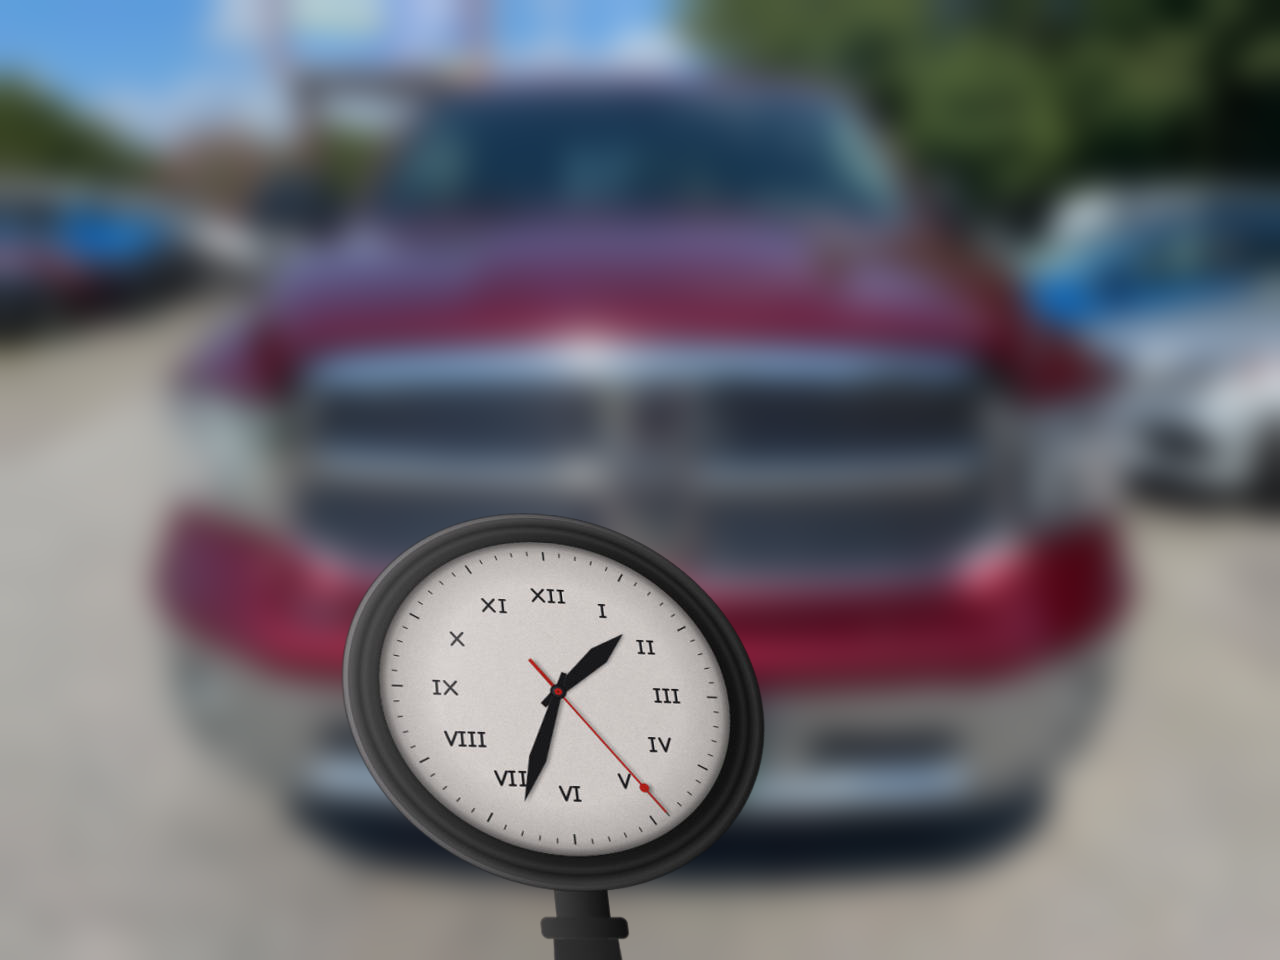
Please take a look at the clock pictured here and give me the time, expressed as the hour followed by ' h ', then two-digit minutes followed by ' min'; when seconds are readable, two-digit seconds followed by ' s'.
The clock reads 1 h 33 min 24 s
